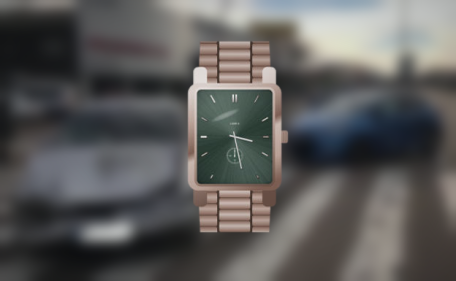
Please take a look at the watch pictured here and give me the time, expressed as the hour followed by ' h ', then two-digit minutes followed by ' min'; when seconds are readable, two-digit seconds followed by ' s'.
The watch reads 3 h 28 min
